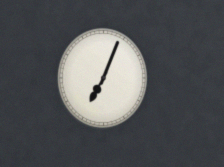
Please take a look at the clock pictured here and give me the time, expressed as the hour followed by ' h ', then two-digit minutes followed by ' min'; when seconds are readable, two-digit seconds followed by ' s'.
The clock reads 7 h 04 min
